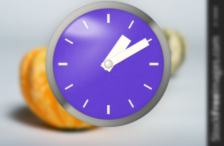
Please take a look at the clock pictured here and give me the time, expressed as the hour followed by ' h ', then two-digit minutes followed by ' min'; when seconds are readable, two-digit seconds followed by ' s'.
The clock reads 1 h 10 min
